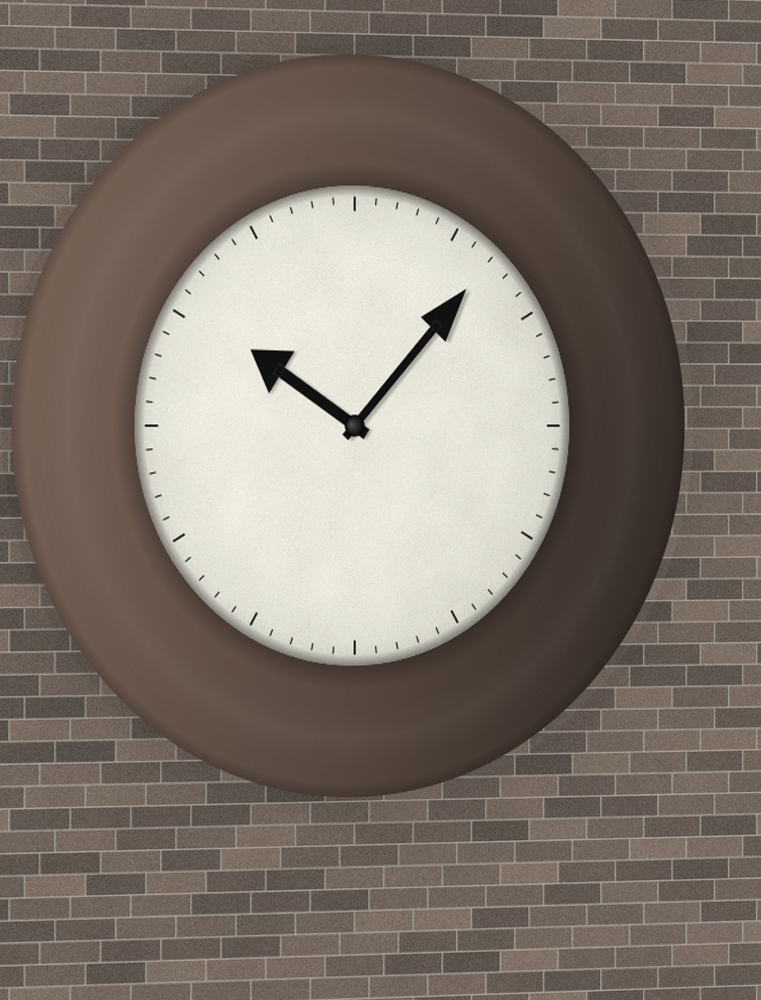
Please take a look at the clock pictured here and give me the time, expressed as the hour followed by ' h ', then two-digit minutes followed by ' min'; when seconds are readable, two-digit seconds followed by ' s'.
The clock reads 10 h 07 min
